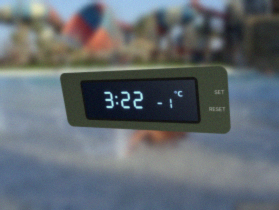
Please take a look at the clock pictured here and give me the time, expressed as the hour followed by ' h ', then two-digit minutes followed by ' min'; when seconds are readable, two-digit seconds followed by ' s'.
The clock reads 3 h 22 min
